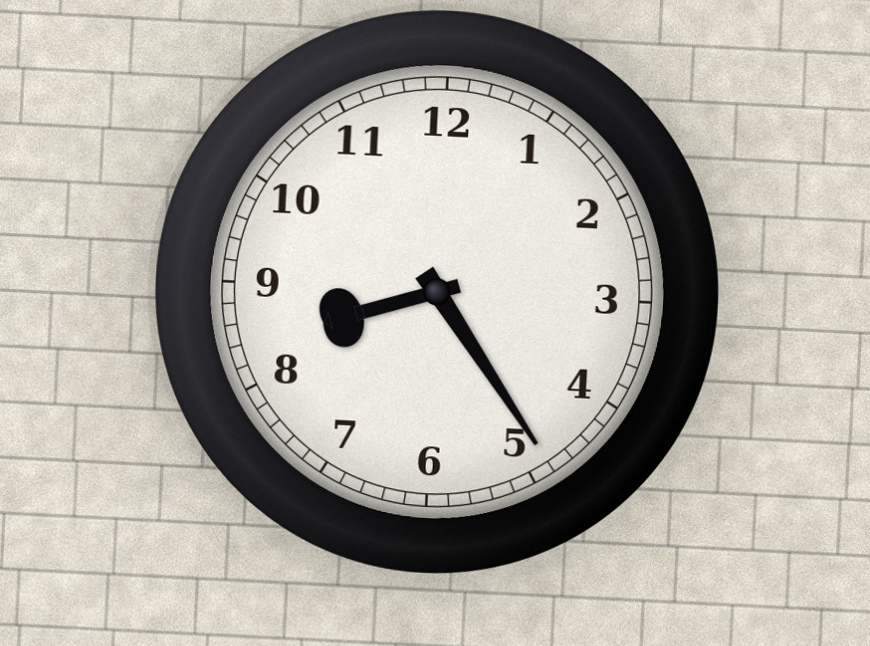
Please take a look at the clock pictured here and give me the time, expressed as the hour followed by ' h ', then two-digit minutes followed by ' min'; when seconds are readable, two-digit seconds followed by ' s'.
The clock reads 8 h 24 min
